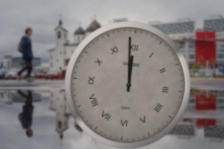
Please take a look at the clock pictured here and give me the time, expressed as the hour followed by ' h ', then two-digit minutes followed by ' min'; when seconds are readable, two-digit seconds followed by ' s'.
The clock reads 11 h 59 min
